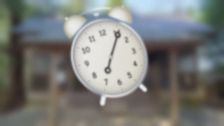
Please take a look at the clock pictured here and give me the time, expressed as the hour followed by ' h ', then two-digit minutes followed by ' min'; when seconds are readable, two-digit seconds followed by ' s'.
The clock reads 7 h 06 min
